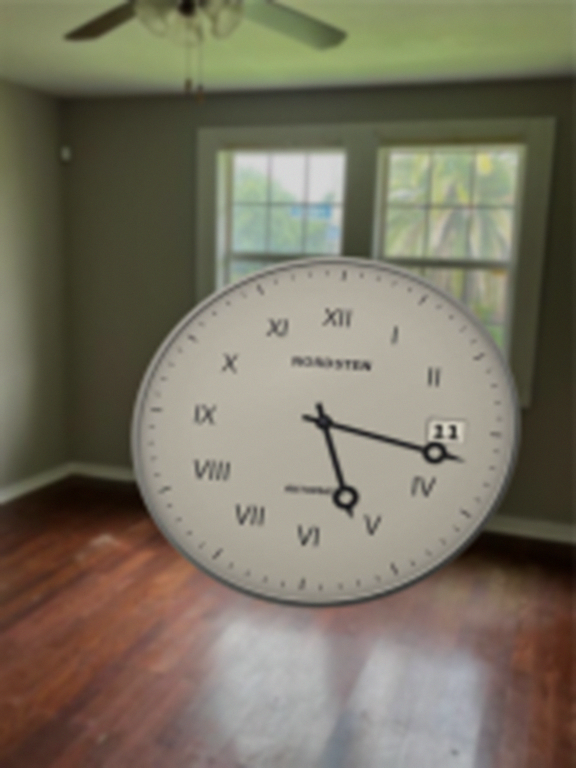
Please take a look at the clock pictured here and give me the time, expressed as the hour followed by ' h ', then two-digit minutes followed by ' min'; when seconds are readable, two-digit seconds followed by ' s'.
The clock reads 5 h 17 min
